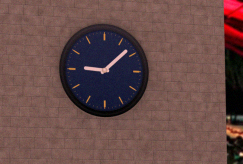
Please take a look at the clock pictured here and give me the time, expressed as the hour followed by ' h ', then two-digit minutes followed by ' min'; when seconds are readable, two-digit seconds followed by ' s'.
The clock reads 9 h 08 min
